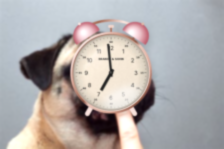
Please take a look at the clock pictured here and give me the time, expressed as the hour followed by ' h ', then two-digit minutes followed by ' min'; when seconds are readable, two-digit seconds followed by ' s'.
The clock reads 6 h 59 min
